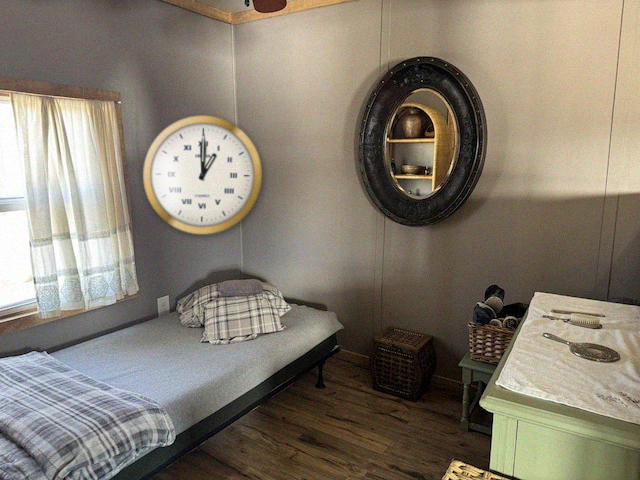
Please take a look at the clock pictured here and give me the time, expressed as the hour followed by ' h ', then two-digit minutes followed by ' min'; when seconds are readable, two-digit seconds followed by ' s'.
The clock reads 1 h 00 min
